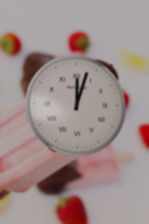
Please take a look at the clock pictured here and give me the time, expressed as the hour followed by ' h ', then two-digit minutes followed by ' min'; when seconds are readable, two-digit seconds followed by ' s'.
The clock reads 12 h 03 min
